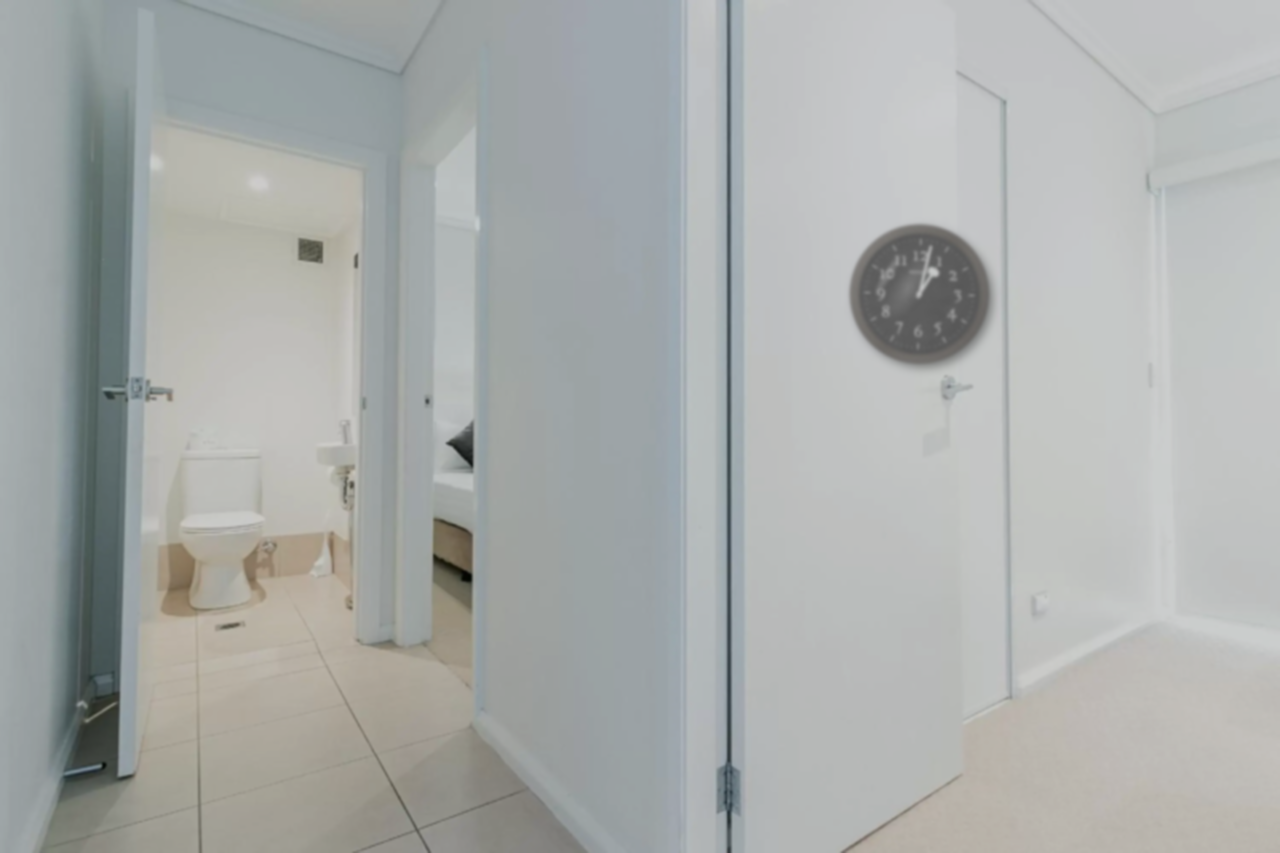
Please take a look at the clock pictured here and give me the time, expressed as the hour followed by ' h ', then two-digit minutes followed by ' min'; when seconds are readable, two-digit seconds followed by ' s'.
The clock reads 1 h 02 min
